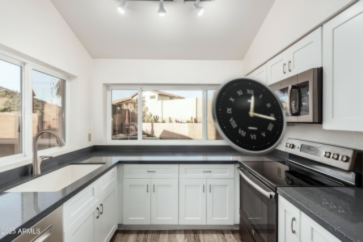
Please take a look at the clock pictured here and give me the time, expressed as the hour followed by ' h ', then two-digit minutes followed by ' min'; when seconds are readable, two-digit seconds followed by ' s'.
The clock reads 12 h 16 min
